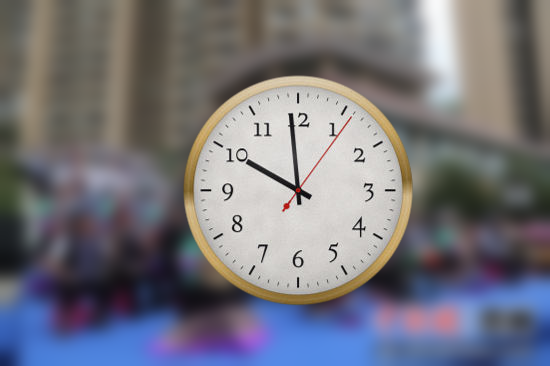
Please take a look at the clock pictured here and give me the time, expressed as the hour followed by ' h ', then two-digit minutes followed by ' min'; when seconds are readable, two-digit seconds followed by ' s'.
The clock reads 9 h 59 min 06 s
